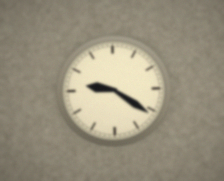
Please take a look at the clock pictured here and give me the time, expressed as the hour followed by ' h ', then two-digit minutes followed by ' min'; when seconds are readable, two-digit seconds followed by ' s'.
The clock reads 9 h 21 min
